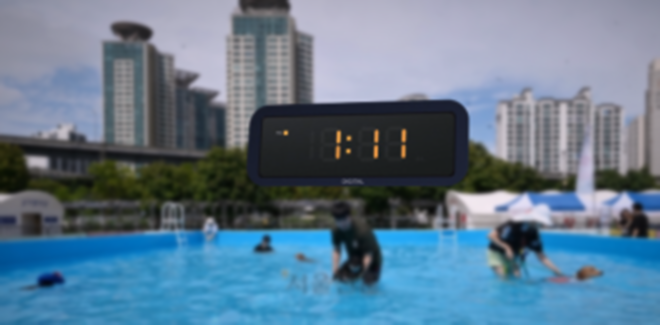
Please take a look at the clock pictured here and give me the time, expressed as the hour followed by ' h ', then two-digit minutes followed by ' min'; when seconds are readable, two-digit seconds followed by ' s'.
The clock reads 1 h 11 min
